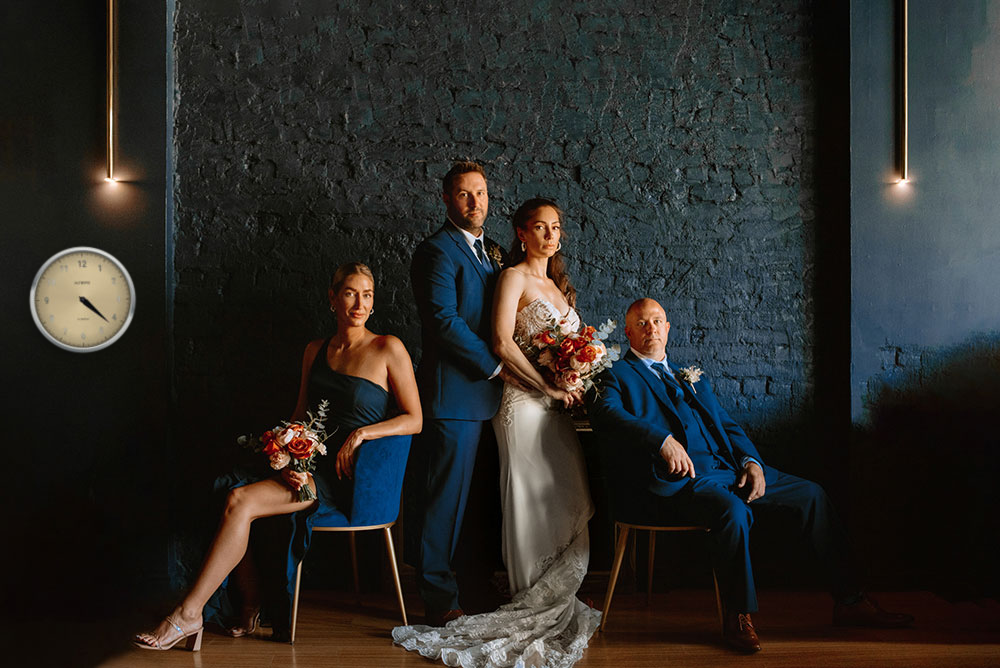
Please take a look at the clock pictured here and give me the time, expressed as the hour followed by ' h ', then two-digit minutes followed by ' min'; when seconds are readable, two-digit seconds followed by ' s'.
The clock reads 4 h 22 min
